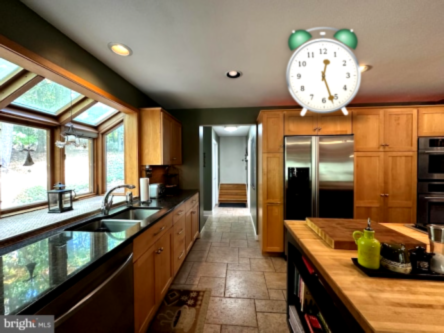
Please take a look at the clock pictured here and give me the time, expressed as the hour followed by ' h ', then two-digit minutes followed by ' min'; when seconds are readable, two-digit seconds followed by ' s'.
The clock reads 12 h 27 min
